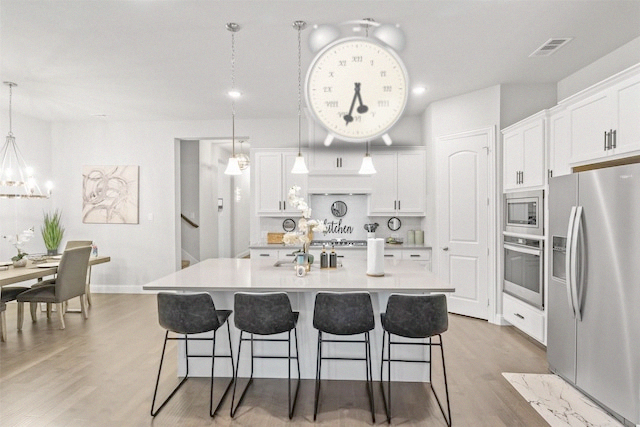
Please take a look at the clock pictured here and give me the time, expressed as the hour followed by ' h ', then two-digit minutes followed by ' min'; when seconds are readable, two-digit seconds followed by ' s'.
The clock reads 5 h 33 min
